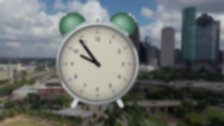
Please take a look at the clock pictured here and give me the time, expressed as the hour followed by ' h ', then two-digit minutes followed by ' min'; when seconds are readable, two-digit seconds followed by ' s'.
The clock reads 9 h 54 min
